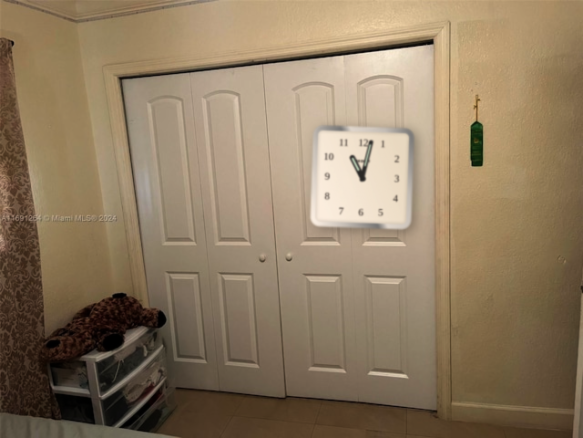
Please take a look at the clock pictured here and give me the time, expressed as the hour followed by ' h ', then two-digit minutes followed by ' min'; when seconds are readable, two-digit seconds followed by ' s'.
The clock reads 11 h 02 min
